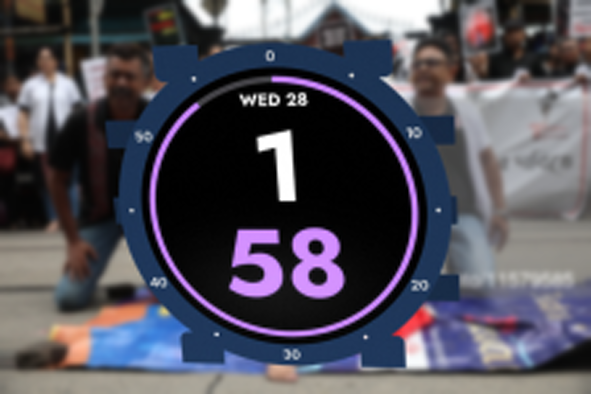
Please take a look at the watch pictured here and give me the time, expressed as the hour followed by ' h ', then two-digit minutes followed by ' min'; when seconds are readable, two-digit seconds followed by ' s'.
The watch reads 1 h 58 min
